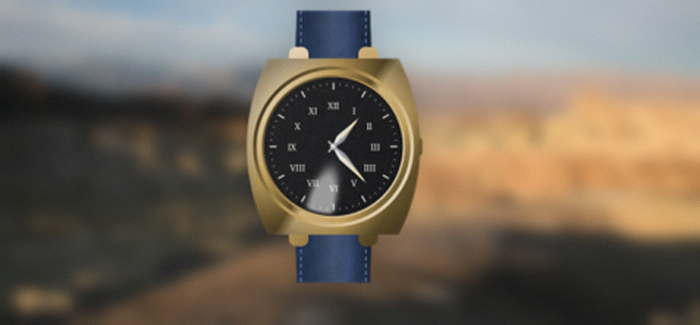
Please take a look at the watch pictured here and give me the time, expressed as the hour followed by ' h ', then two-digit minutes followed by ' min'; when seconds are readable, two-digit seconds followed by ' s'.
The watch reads 1 h 23 min
